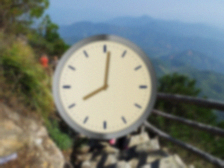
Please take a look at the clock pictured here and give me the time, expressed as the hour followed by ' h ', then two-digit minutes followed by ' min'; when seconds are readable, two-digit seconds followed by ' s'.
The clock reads 8 h 01 min
